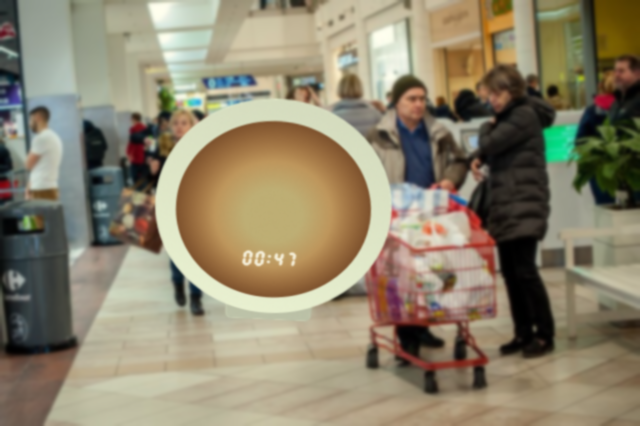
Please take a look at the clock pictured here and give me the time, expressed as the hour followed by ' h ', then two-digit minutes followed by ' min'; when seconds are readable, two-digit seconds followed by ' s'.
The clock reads 0 h 47 min
